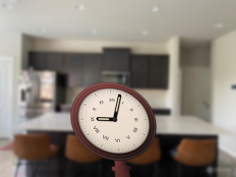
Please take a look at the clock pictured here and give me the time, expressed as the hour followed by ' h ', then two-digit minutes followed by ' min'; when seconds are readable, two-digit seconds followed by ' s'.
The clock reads 9 h 03 min
